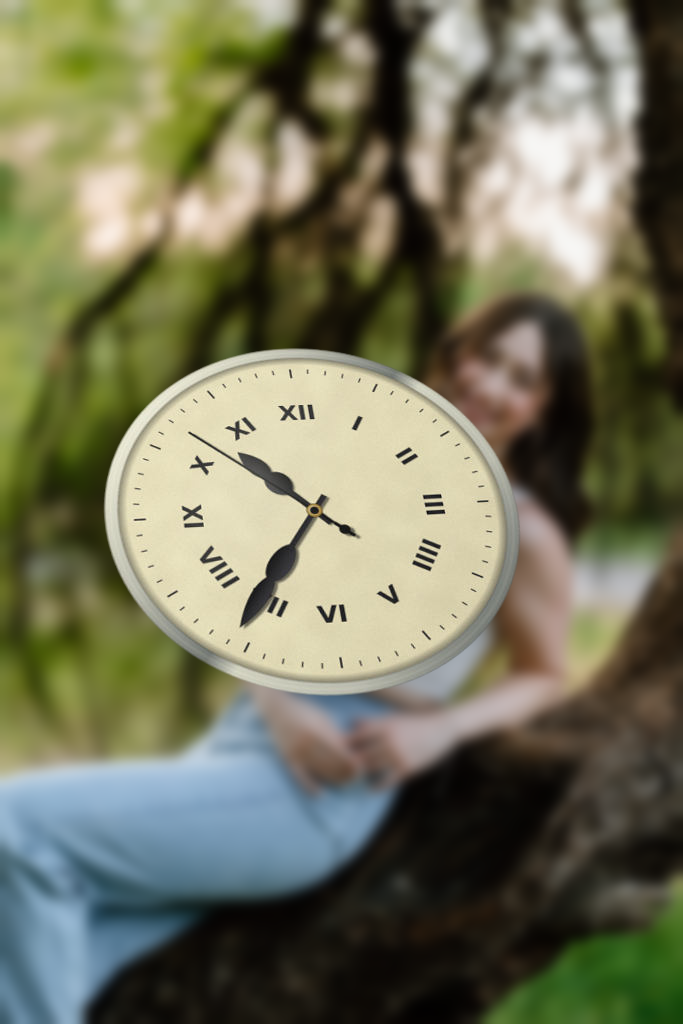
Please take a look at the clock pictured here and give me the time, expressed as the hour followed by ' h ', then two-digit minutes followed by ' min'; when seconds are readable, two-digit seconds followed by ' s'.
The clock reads 10 h 35 min 52 s
